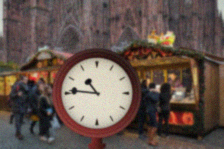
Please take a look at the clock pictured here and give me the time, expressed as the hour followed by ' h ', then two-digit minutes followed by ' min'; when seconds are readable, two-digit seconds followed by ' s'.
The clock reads 10 h 46 min
